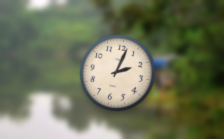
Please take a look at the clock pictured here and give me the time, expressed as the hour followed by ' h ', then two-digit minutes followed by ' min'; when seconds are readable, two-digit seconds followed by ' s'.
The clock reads 2 h 02 min
